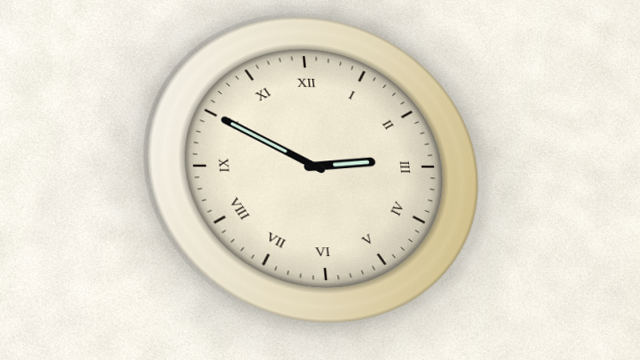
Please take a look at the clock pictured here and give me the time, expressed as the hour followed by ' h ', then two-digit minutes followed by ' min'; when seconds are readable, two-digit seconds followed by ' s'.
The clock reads 2 h 50 min
